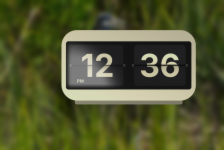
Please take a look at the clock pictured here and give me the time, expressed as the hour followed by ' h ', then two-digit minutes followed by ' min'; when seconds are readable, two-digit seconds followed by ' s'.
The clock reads 12 h 36 min
